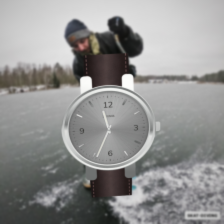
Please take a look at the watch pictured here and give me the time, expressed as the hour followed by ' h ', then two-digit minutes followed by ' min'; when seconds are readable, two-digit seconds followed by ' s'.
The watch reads 11 h 34 min
